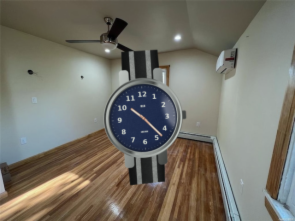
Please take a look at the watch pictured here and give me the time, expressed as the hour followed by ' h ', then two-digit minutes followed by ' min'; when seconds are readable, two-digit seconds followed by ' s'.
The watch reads 10 h 23 min
